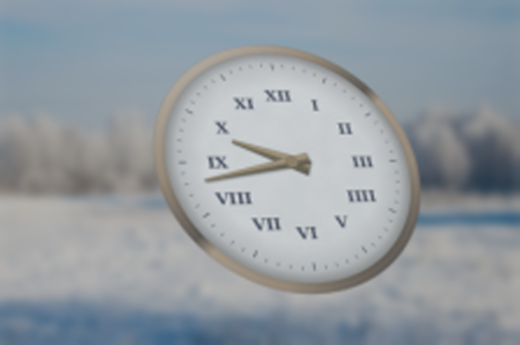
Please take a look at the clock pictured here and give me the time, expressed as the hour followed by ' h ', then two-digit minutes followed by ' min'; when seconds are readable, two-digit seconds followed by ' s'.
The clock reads 9 h 43 min
